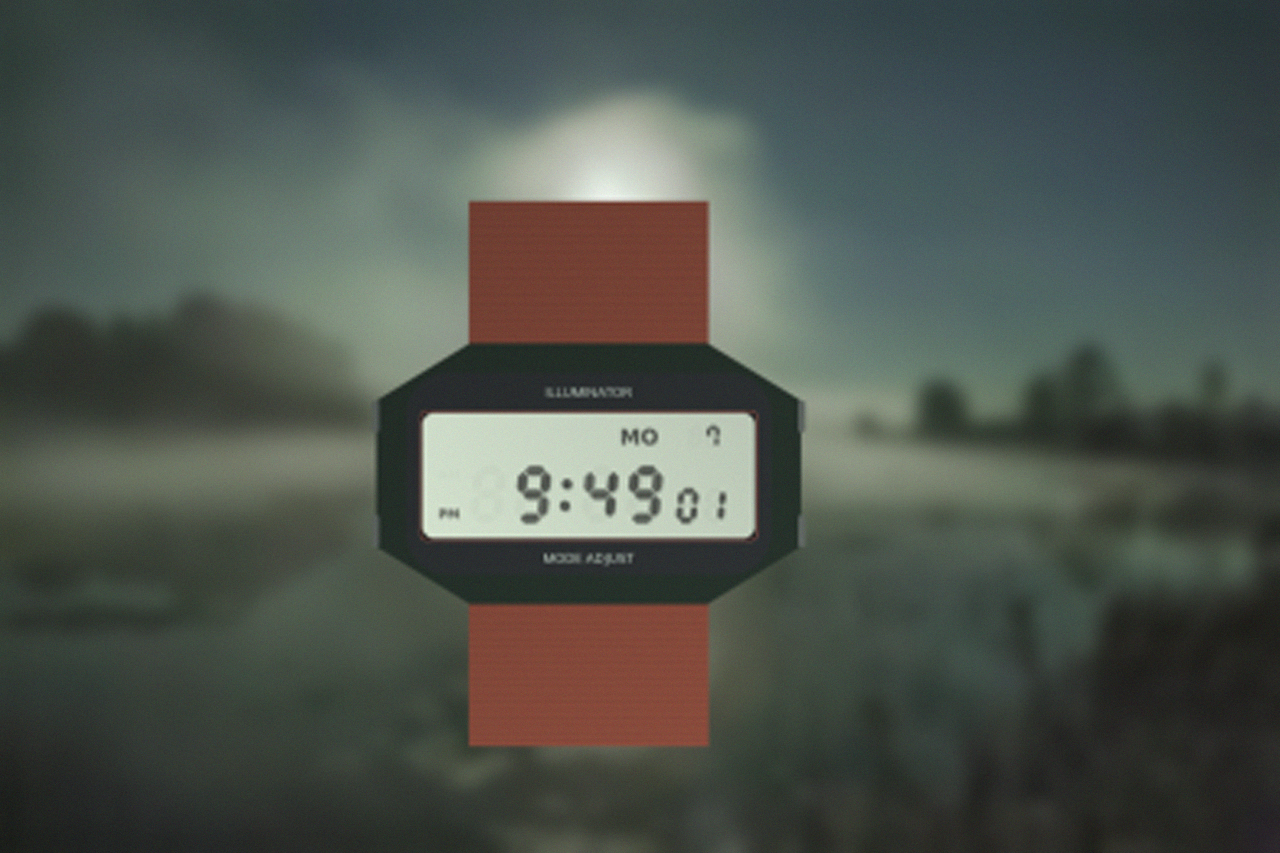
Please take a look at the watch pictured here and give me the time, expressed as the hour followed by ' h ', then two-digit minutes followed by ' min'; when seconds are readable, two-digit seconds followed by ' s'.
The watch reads 9 h 49 min 01 s
